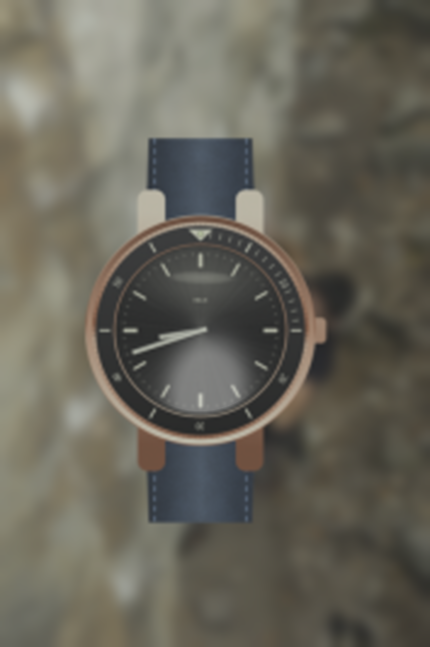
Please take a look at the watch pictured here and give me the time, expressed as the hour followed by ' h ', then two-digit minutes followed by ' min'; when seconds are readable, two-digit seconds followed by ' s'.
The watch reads 8 h 42 min
